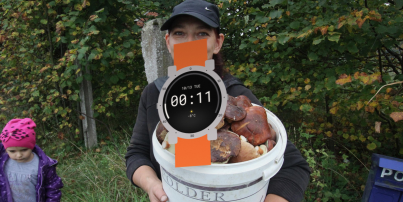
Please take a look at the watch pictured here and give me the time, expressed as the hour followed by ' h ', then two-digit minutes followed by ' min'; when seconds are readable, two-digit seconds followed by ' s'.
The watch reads 0 h 11 min
